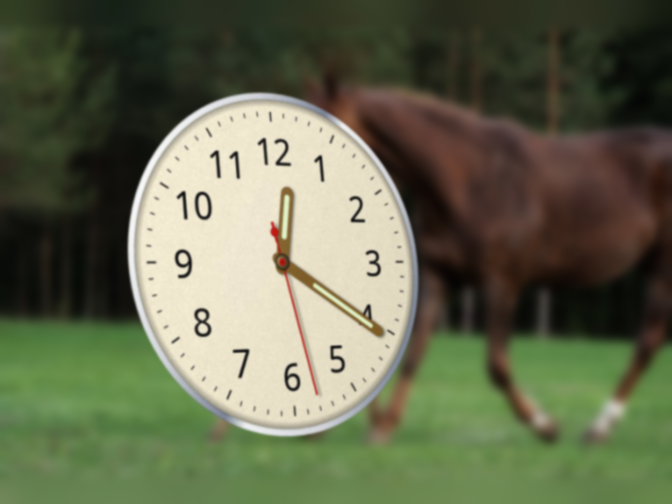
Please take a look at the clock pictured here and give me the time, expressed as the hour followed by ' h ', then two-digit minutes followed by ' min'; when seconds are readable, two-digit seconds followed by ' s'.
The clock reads 12 h 20 min 28 s
